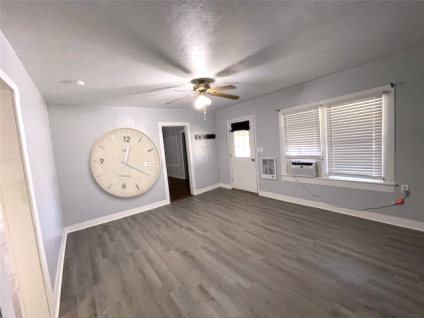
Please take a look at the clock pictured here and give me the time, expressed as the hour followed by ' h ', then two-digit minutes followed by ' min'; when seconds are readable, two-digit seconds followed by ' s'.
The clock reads 12 h 19 min
